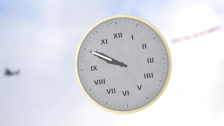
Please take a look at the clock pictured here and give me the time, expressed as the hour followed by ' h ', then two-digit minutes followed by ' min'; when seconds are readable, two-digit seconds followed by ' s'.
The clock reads 9 h 50 min
